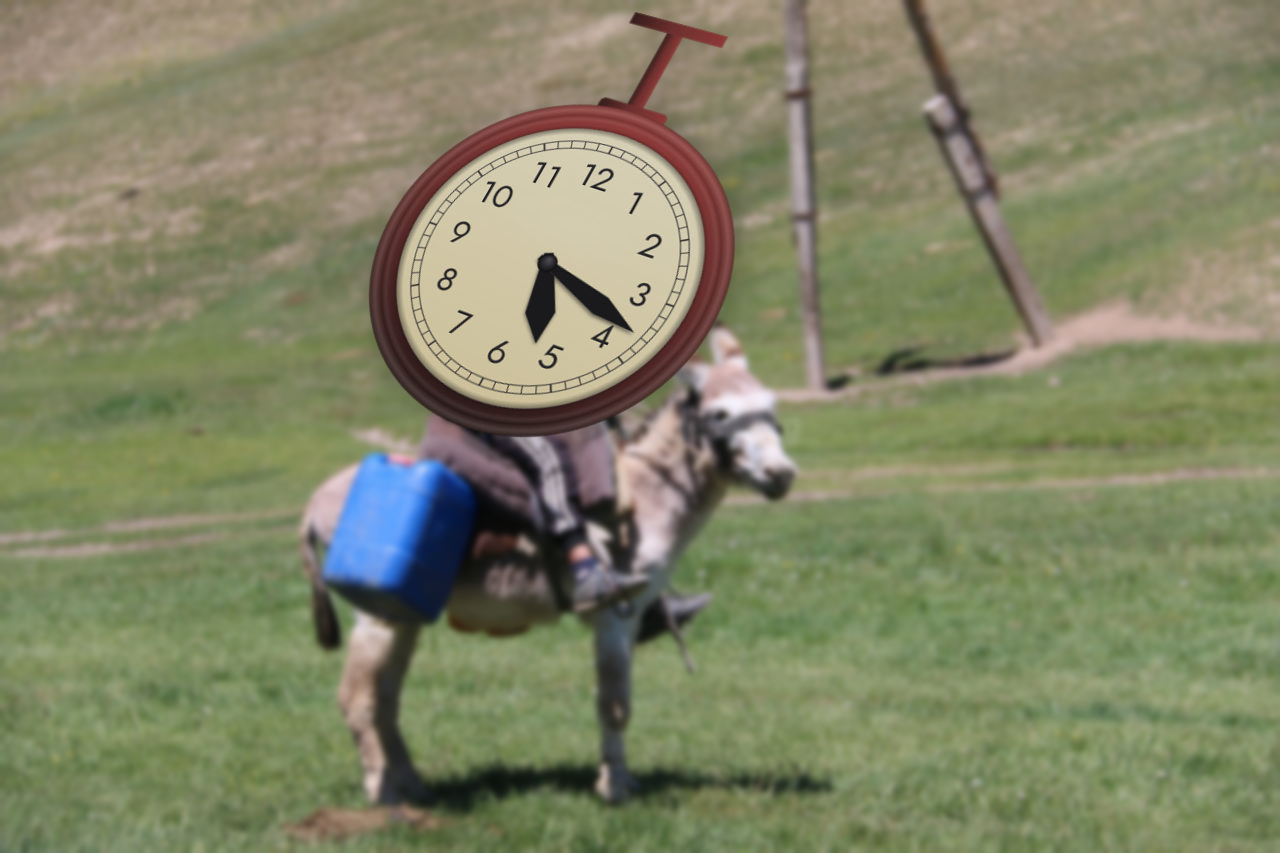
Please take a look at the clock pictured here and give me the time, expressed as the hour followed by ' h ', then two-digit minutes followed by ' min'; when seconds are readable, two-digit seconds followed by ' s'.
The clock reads 5 h 18 min
